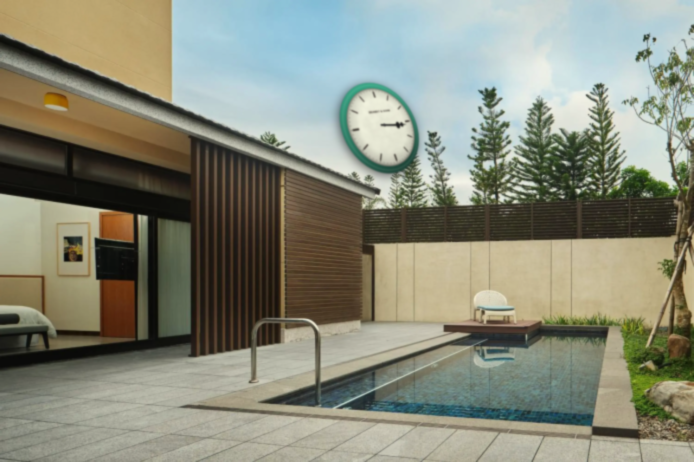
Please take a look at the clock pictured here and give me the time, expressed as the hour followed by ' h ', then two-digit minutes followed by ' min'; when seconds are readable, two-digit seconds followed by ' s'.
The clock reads 3 h 16 min
